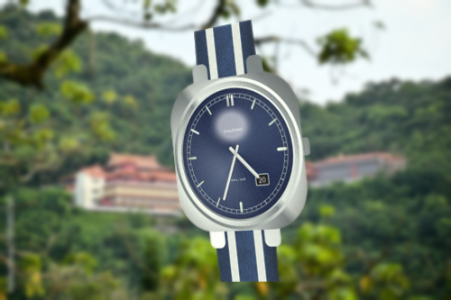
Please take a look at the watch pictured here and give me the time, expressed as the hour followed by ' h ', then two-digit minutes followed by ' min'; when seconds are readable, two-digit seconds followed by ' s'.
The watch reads 4 h 34 min
